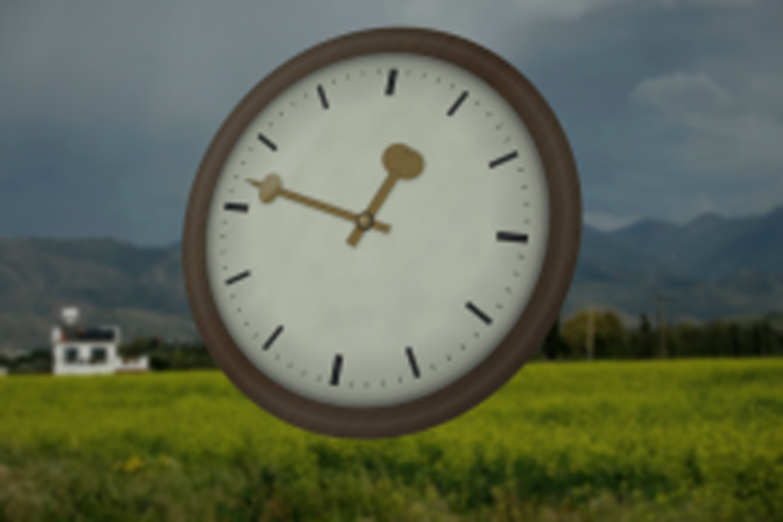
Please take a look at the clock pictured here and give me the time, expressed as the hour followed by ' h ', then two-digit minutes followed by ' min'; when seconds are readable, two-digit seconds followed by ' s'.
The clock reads 12 h 47 min
